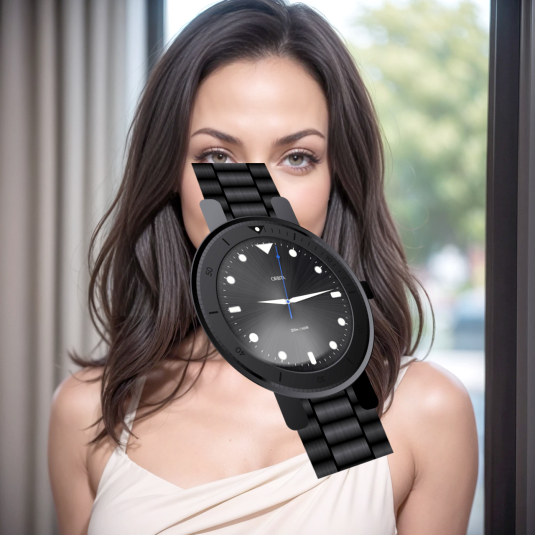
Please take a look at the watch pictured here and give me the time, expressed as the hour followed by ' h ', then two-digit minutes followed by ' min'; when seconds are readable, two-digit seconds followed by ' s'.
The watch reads 9 h 14 min 02 s
